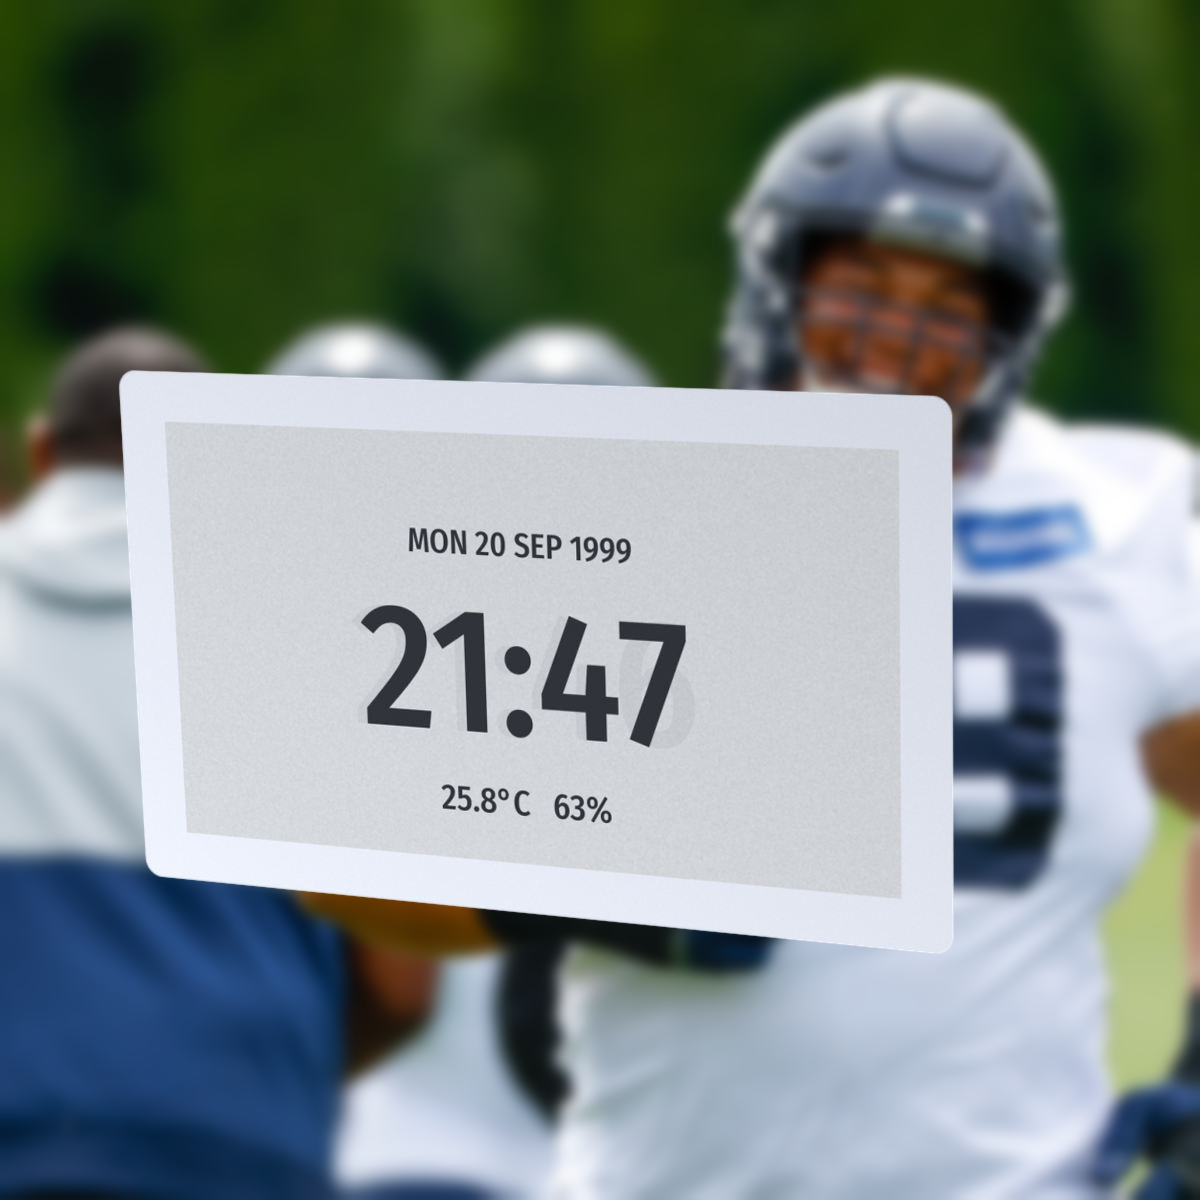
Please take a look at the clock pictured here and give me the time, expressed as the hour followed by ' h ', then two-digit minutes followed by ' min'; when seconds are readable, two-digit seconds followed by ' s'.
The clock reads 21 h 47 min
